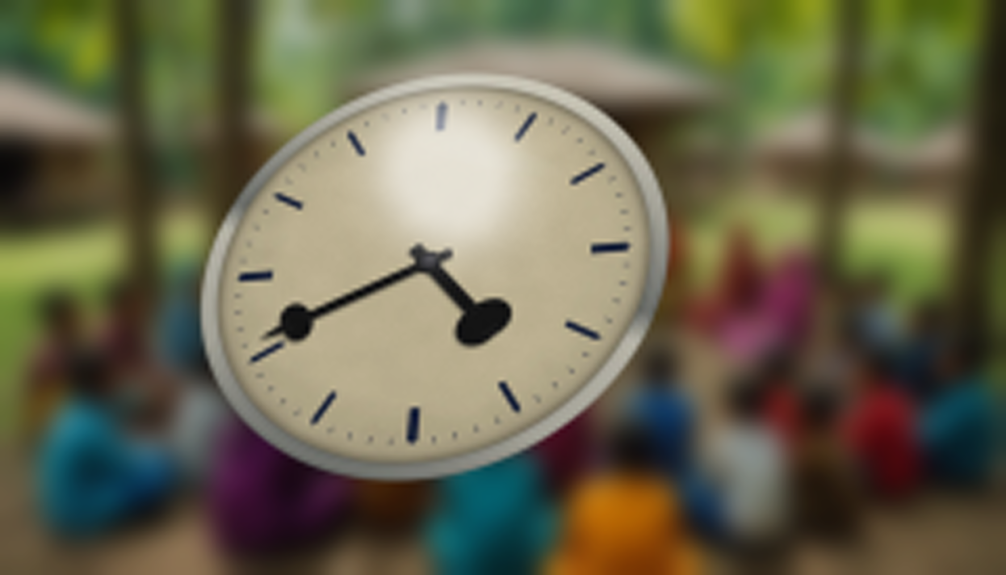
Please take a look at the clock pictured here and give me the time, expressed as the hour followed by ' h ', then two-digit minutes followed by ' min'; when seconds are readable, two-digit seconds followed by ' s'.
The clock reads 4 h 41 min
